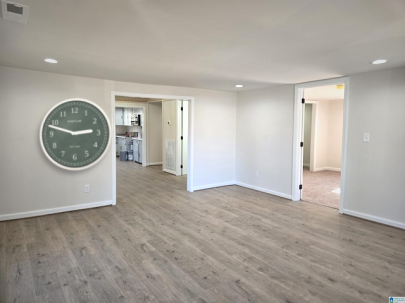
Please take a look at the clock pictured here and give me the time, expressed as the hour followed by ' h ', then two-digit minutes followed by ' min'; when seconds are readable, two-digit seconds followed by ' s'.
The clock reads 2 h 48 min
